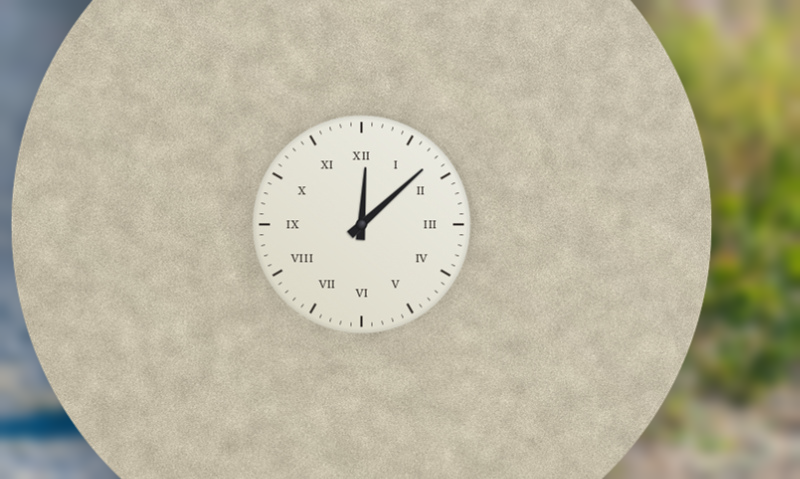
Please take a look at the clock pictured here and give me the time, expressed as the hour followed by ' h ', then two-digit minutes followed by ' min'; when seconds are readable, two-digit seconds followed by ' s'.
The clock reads 12 h 08 min
